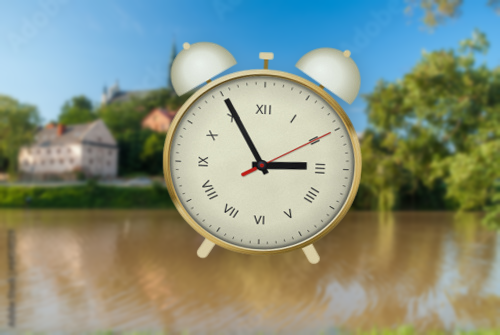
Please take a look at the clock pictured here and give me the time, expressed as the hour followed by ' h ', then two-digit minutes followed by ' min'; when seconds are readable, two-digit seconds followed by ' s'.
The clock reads 2 h 55 min 10 s
